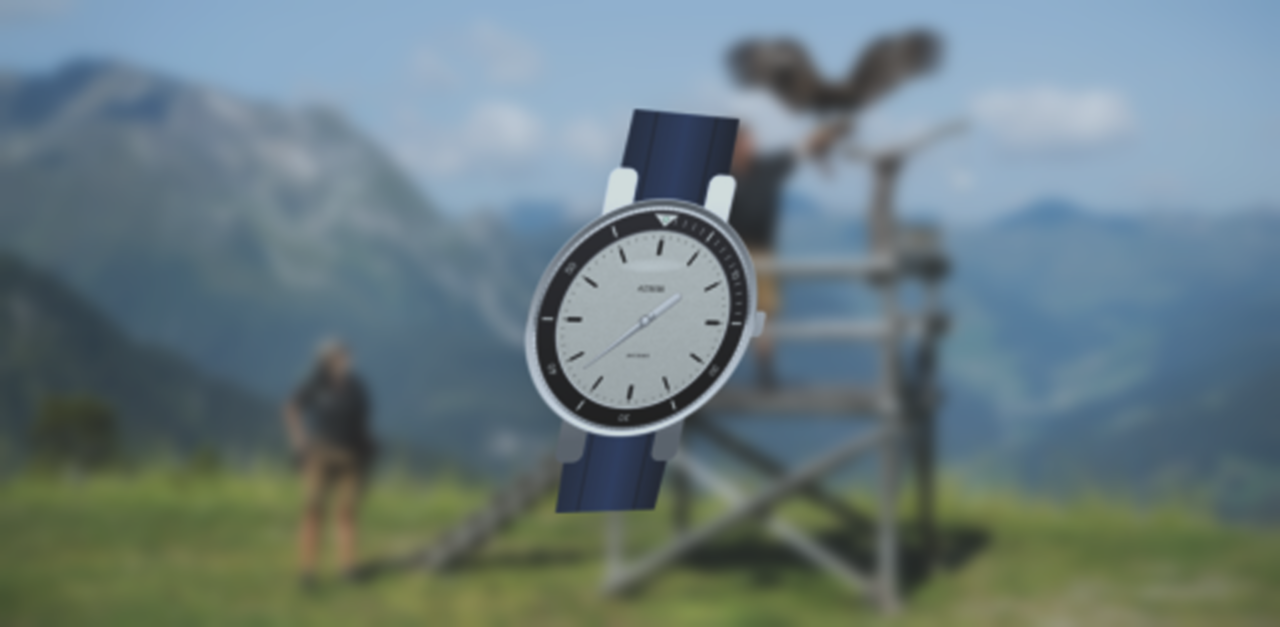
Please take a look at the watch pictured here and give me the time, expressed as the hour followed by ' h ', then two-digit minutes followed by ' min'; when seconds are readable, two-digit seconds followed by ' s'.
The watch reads 1 h 38 min
